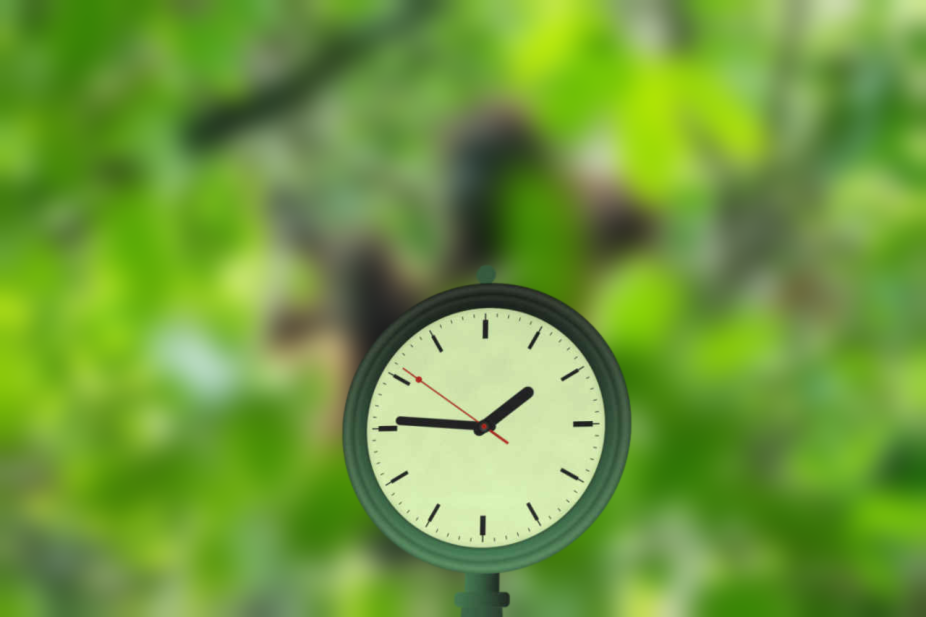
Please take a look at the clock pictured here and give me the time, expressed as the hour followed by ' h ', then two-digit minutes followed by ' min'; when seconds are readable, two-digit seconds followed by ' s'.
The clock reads 1 h 45 min 51 s
